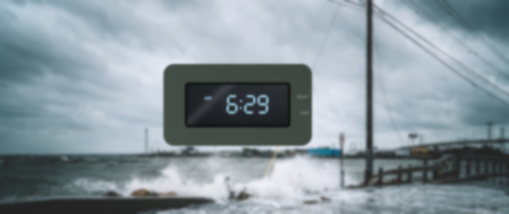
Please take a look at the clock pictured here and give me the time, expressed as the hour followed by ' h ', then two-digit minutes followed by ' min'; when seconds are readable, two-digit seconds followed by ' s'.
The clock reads 6 h 29 min
